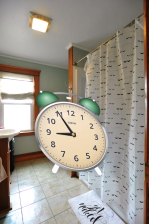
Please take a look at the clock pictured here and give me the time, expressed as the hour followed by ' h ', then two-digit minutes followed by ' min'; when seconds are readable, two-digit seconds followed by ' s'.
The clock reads 8 h 55 min
